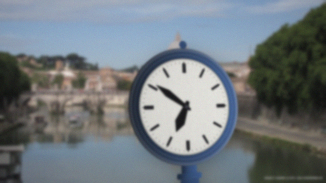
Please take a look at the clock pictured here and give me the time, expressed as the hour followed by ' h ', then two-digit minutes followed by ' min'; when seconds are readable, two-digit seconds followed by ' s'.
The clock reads 6 h 51 min
